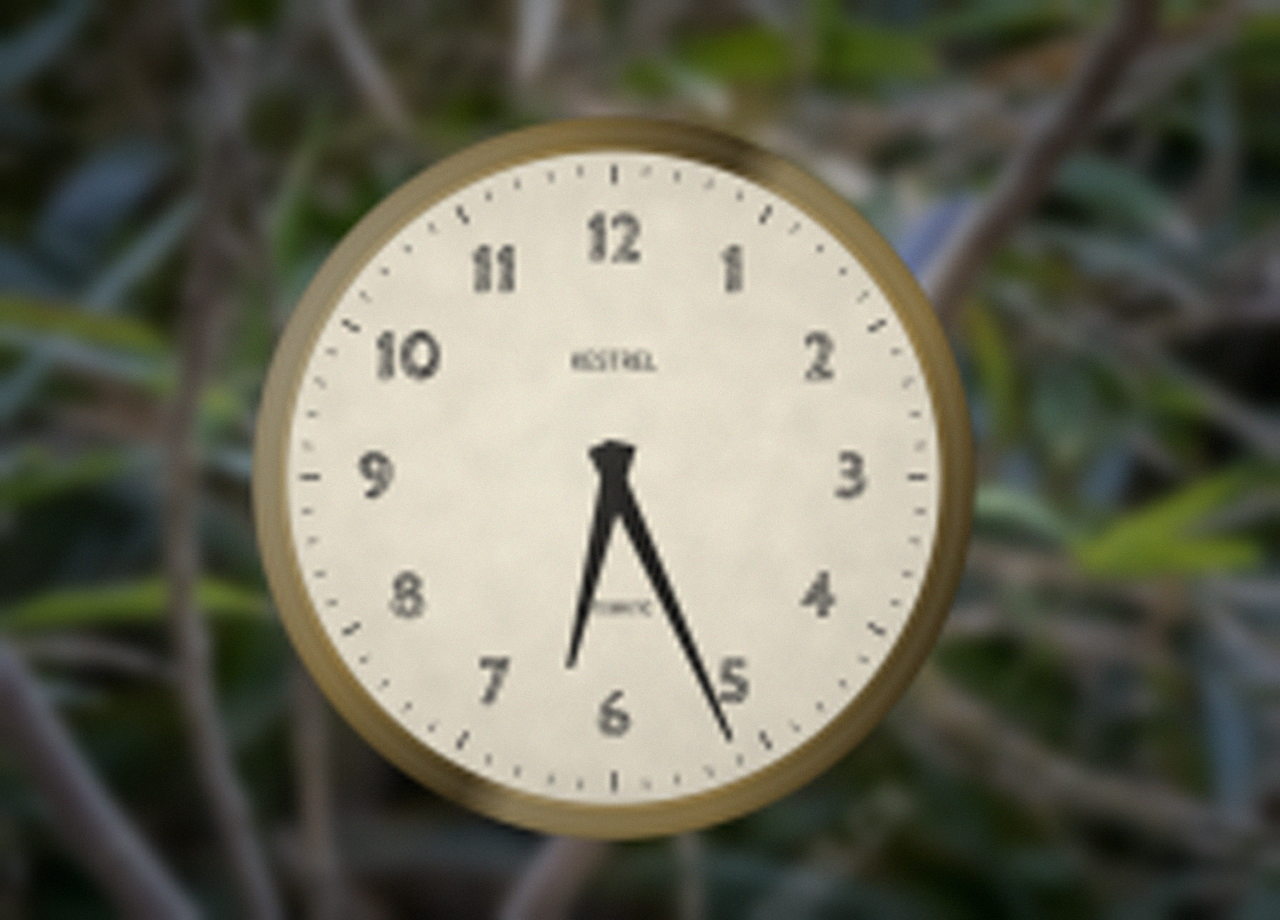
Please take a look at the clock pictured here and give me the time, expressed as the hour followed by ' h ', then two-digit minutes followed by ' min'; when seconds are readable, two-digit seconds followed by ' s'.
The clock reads 6 h 26 min
